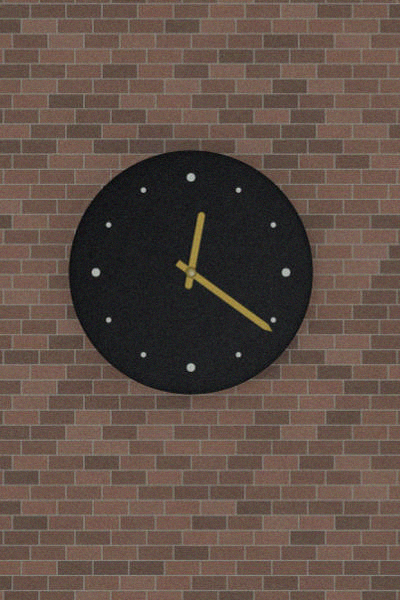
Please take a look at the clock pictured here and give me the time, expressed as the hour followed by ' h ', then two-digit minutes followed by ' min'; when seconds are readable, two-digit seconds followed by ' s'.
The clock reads 12 h 21 min
